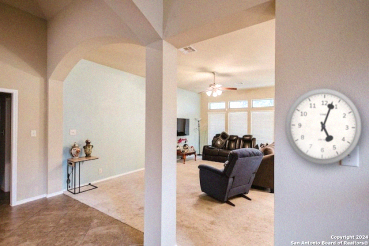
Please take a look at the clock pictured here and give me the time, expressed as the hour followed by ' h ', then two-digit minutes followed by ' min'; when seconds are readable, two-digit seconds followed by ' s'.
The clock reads 5 h 03 min
